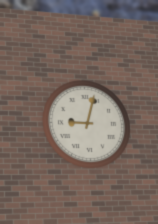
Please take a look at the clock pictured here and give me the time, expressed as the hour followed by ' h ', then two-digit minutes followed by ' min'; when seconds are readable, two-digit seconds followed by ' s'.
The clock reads 9 h 03 min
